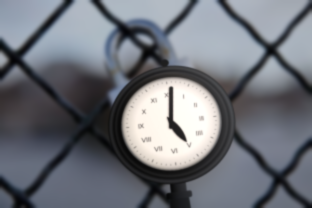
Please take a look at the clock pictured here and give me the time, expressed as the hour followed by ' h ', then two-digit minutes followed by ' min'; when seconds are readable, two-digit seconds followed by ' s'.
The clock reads 5 h 01 min
